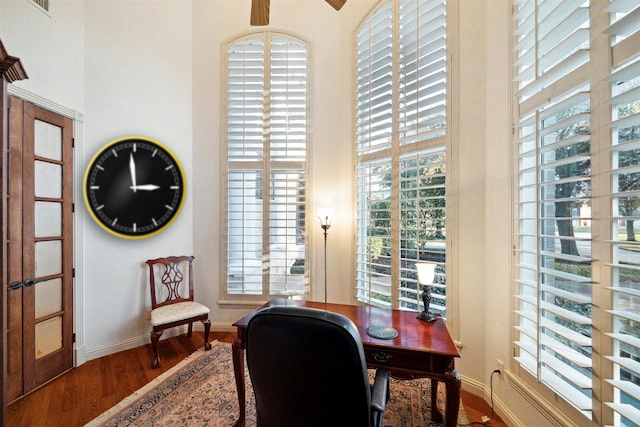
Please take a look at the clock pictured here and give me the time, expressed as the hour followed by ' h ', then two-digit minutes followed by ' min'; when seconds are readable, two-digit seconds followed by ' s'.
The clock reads 2 h 59 min
